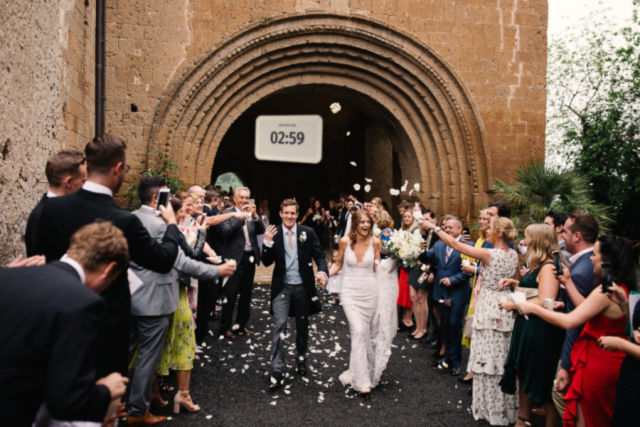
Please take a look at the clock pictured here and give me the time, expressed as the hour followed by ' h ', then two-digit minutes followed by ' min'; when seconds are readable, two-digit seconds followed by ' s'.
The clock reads 2 h 59 min
